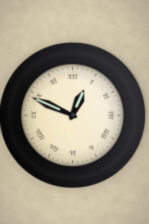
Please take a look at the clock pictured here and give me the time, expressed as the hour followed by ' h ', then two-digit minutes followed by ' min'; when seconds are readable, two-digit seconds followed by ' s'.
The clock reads 12 h 49 min
